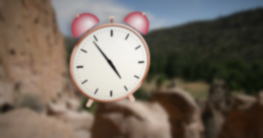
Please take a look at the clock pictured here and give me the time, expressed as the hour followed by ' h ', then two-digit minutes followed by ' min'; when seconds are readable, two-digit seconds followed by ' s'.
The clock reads 4 h 54 min
